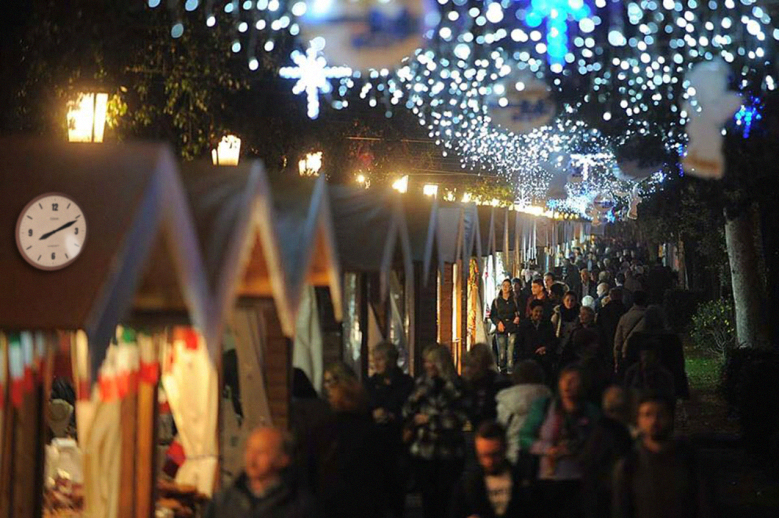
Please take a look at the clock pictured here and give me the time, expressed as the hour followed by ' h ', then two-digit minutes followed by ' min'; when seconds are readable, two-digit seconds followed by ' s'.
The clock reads 8 h 11 min
